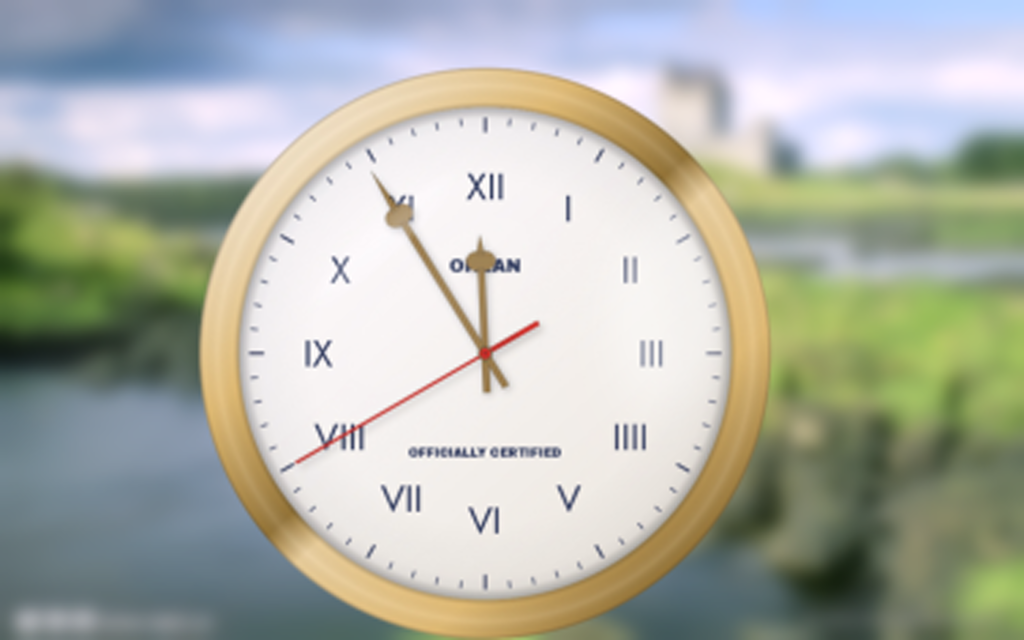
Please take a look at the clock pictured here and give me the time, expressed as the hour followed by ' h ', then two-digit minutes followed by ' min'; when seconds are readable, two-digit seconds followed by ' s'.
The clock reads 11 h 54 min 40 s
